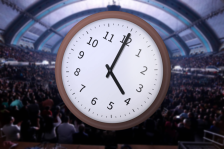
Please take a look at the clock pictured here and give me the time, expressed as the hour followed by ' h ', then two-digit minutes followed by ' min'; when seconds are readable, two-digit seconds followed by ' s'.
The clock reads 4 h 00 min
